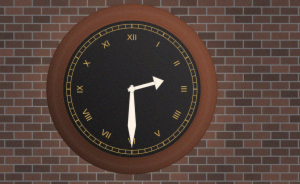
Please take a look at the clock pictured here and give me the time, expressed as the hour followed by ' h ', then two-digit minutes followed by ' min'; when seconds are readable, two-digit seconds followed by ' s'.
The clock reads 2 h 30 min
